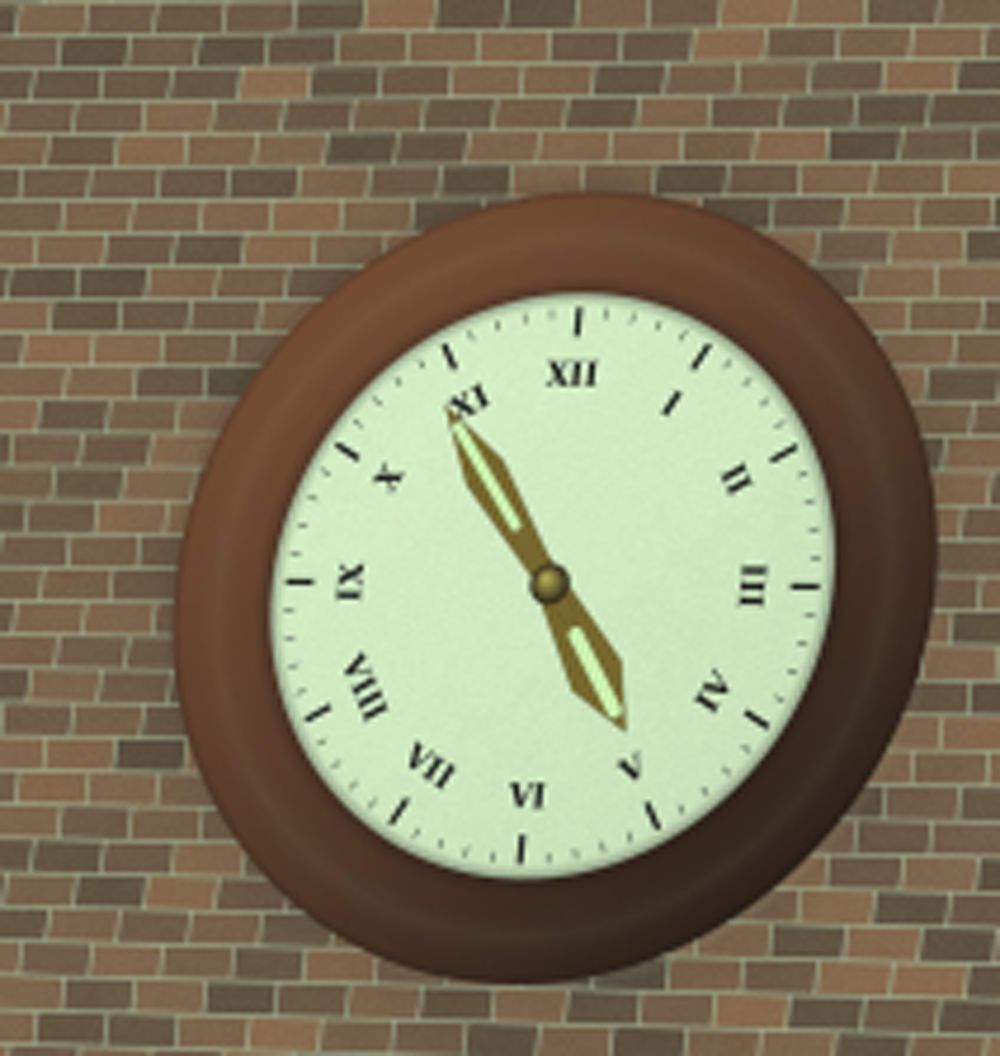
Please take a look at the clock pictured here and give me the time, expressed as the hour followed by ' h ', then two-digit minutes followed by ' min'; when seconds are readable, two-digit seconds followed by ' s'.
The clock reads 4 h 54 min
